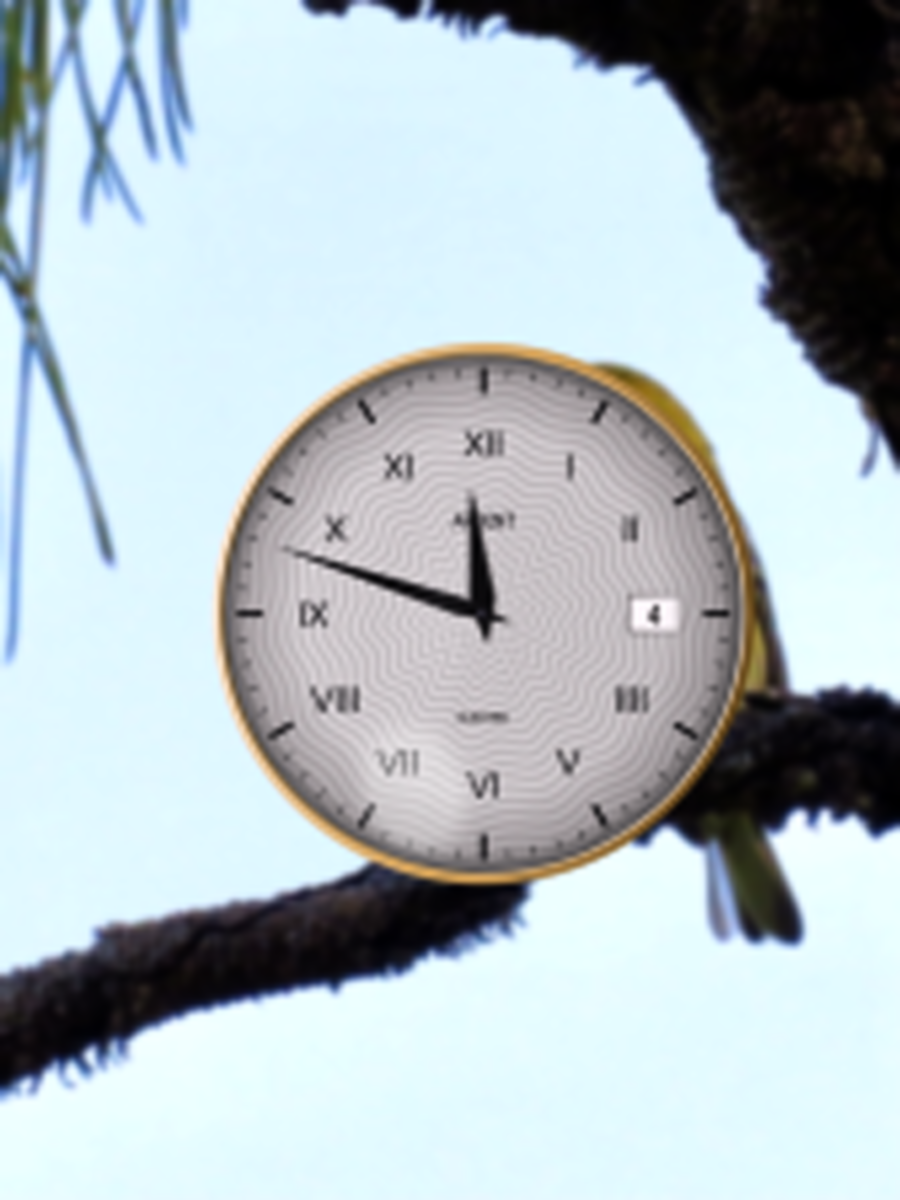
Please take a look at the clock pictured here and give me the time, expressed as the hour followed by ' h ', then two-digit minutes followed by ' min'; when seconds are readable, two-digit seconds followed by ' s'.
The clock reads 11 h 48 min
